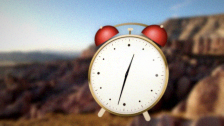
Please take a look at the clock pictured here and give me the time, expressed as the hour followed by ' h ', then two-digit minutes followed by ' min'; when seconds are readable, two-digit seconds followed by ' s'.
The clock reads 12 h 32 min
